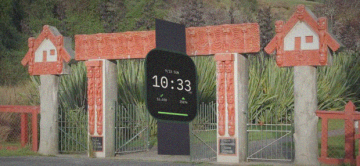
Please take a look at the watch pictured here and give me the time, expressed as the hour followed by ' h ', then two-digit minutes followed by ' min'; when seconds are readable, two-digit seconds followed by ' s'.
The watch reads 10 h 33 min
